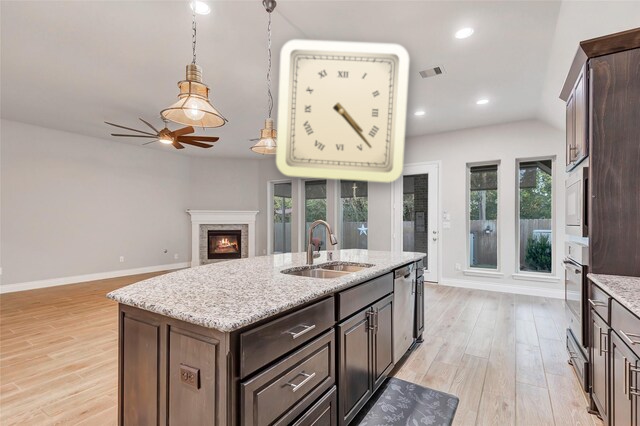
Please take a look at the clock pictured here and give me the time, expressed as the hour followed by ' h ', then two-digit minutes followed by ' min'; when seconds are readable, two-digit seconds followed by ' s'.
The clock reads 4 h 23 min
